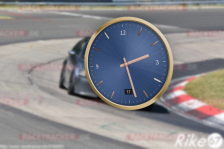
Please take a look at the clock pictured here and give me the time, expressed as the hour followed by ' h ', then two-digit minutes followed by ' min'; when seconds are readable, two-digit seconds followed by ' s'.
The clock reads 2 h 28 min
